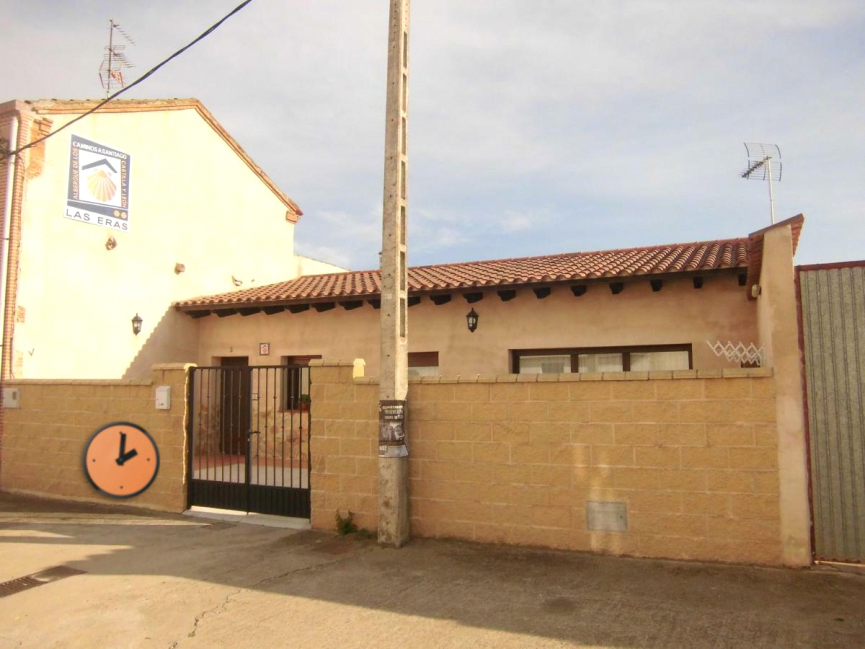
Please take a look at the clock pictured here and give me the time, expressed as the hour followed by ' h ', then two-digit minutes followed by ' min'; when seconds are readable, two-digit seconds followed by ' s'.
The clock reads 2 h 01 min
